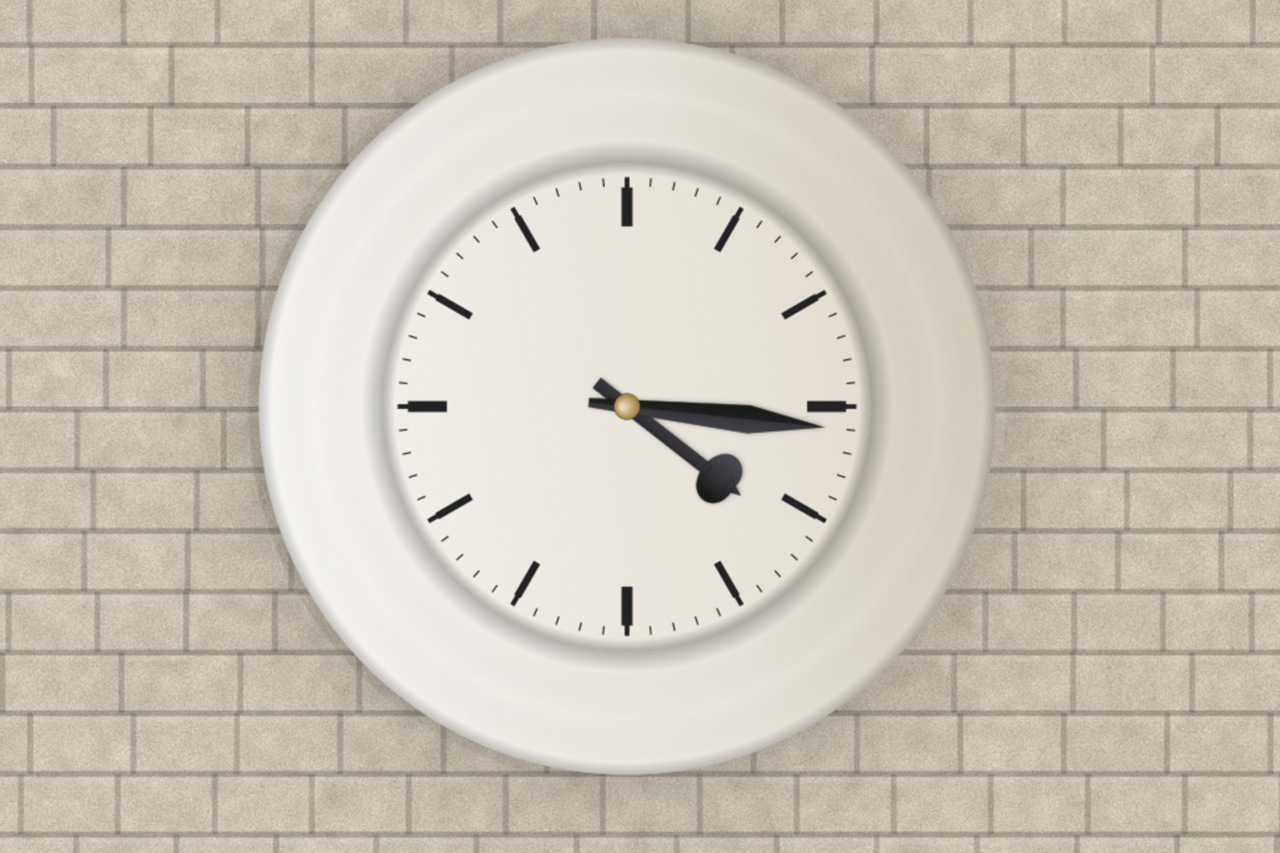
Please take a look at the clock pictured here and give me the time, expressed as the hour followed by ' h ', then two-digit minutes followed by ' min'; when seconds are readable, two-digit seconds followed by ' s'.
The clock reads 4 h 16 min
